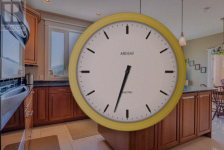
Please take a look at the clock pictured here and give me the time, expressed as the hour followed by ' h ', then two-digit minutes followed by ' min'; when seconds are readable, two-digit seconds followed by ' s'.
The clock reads 6 h 33 min
